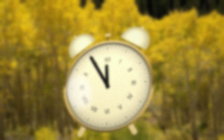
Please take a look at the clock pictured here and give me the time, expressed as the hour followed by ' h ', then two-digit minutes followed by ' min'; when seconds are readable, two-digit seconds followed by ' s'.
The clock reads 11 h 55 min
